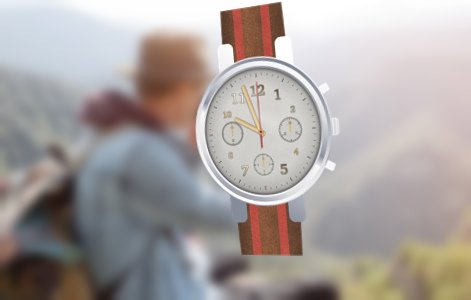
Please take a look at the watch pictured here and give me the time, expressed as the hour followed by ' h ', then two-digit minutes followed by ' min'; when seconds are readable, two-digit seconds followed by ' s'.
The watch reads 9 h 57 min
